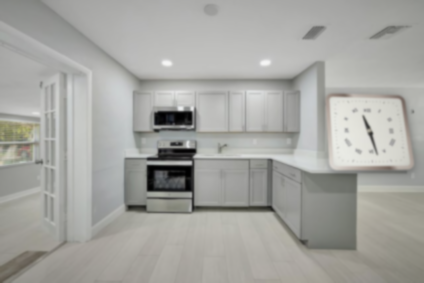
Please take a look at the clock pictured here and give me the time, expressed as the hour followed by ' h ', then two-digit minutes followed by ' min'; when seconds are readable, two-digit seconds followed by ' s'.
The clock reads 11 h 28 min
